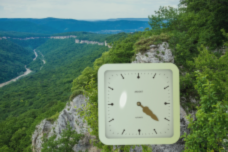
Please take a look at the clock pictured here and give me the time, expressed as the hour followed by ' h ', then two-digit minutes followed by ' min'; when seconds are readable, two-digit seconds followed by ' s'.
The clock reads 4 h 22 min
